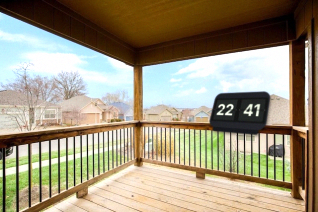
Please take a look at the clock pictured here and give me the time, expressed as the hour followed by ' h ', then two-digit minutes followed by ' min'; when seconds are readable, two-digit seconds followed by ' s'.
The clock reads 22 h 41 min
